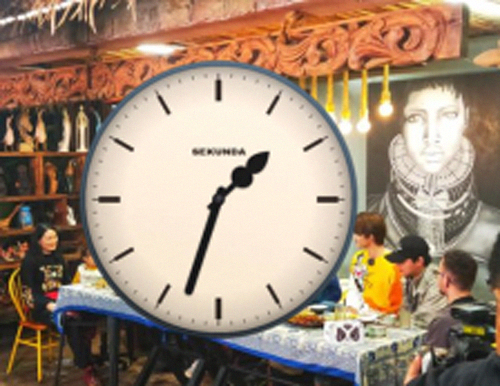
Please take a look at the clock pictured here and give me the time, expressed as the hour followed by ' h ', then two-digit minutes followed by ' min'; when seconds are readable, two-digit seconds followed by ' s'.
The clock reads 1 h 33 min
